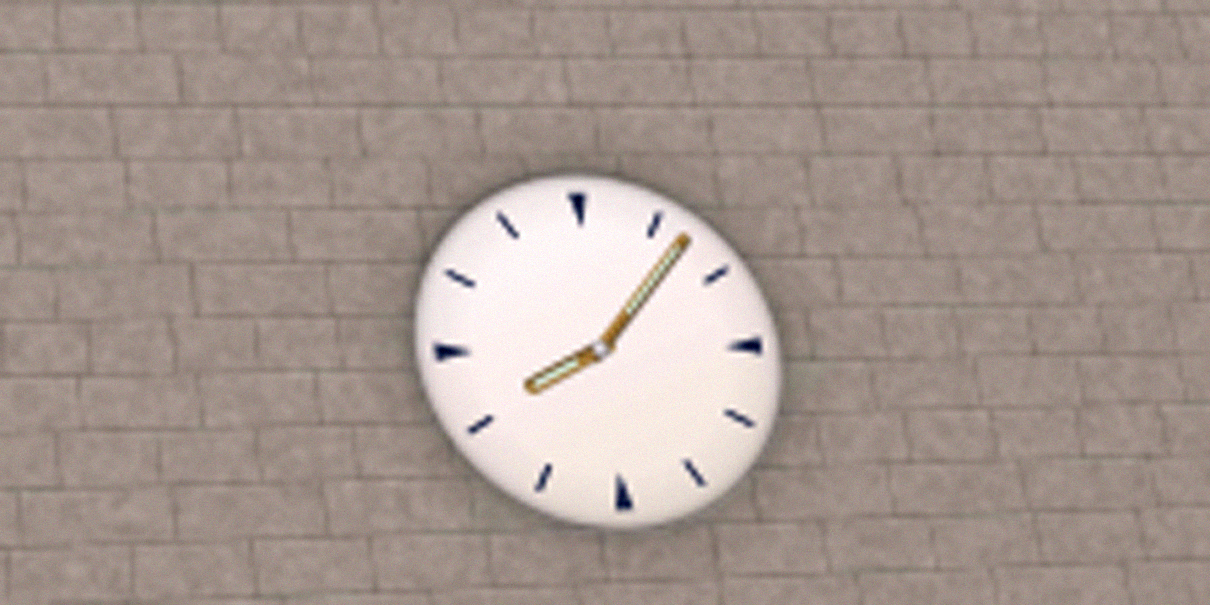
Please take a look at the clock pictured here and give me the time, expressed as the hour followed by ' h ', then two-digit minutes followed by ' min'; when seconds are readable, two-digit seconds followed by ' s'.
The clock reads 8 h 07 min
